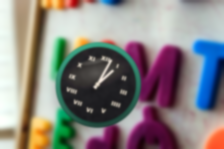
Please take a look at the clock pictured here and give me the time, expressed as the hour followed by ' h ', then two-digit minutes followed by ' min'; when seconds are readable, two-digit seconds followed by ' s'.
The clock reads 1 h 02 min
